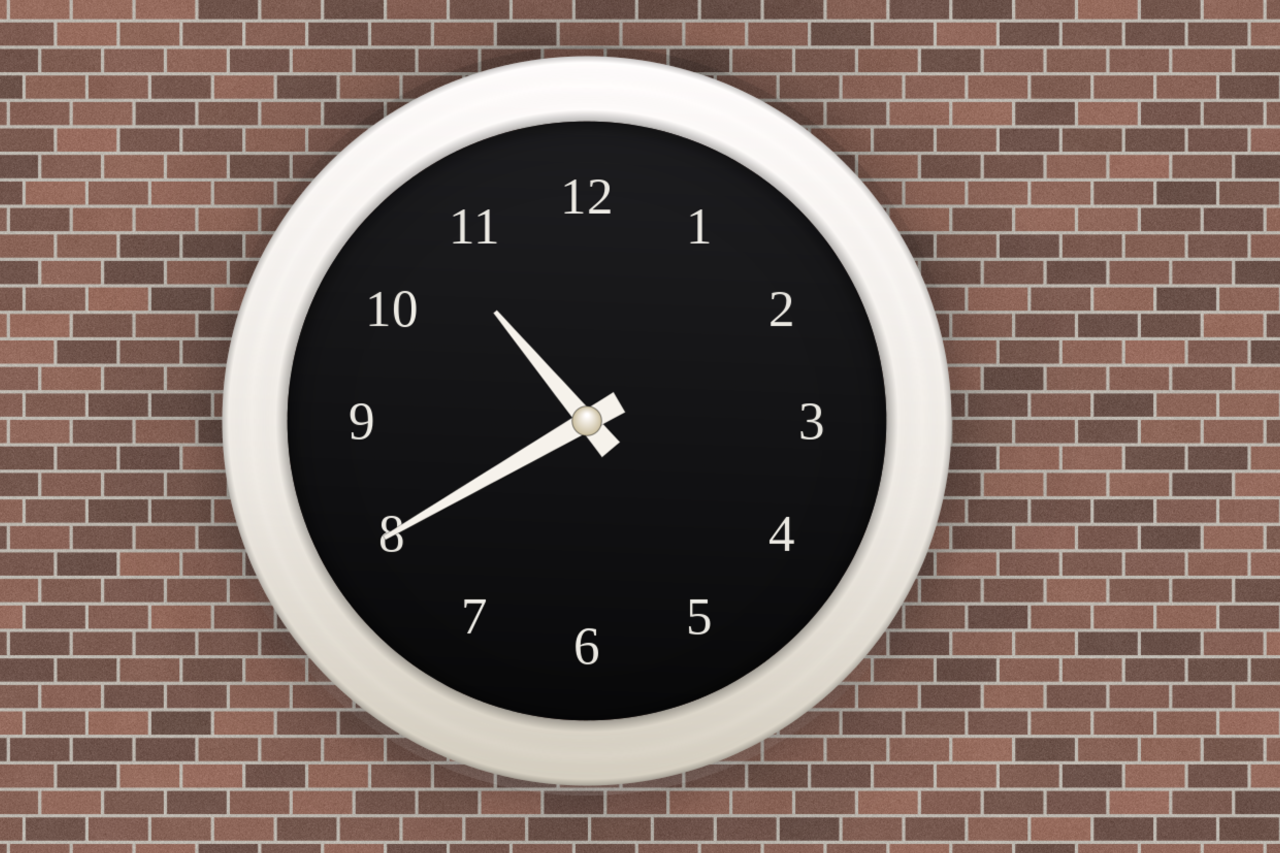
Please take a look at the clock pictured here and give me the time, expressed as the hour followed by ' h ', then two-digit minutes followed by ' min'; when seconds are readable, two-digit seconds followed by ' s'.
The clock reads 10 h 40 min
